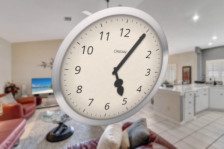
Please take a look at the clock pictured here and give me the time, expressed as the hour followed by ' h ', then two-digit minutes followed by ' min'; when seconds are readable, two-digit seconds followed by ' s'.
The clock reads 5 h 05 min
